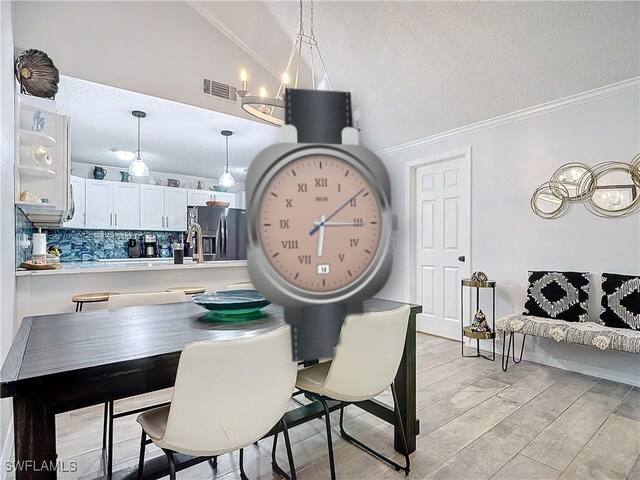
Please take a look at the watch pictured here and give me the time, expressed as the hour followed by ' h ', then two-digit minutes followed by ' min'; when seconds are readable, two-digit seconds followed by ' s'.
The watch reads 6 h 15 min 09 s
